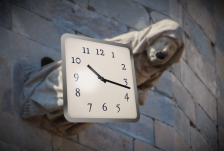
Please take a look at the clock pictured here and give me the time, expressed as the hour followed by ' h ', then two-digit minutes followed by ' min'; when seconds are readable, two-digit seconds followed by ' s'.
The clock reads 10 h 17 min
